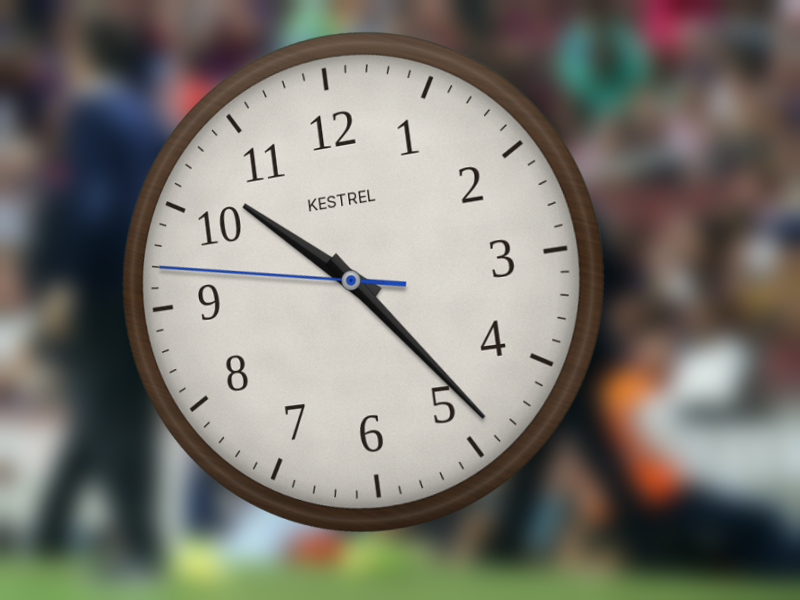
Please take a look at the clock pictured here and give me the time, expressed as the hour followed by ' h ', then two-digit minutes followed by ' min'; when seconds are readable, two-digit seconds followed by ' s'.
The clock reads 10 h 23 min 47 s
